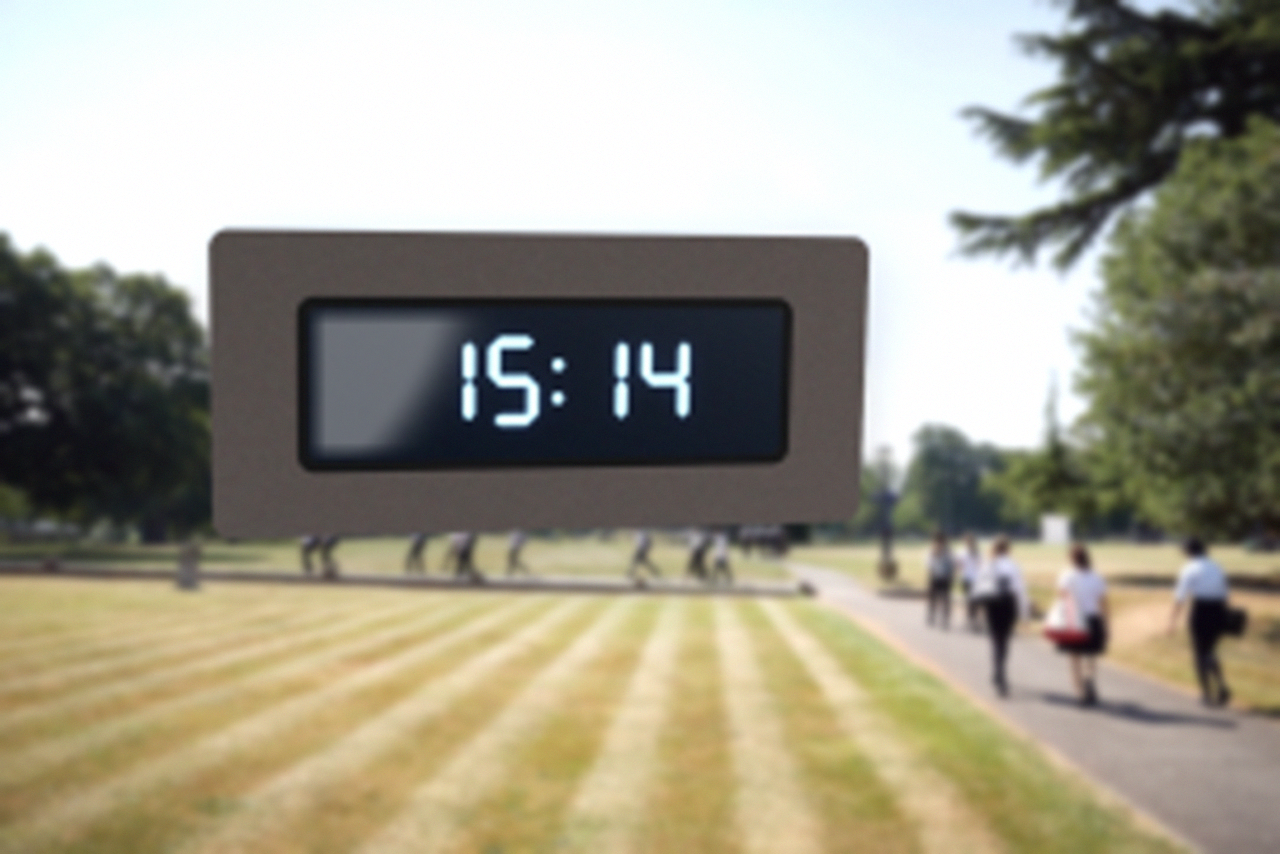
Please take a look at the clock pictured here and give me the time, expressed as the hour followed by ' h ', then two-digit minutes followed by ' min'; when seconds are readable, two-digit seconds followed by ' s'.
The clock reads 15 h 14 min
